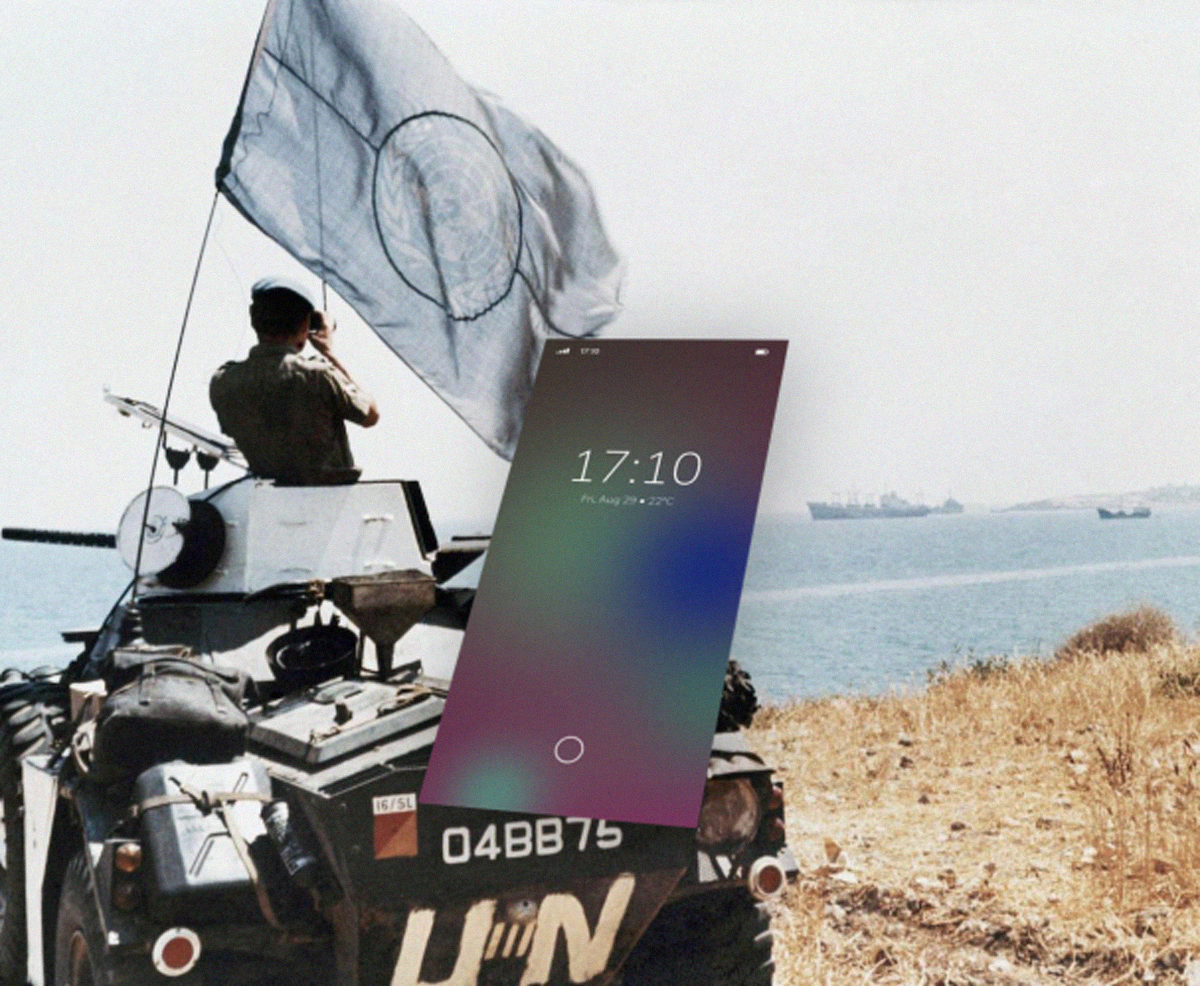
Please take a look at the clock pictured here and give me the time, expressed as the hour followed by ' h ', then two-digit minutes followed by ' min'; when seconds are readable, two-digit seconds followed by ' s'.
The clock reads 17 h 10 min
